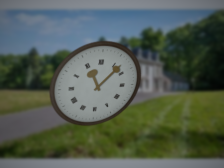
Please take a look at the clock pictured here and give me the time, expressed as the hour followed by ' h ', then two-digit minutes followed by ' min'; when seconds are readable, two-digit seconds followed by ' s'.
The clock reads 11 h 07 min
